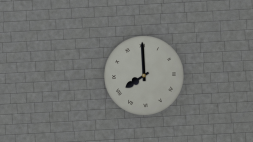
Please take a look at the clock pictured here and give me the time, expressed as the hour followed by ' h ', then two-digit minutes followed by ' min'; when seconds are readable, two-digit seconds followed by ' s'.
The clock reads 8 h 00 min
